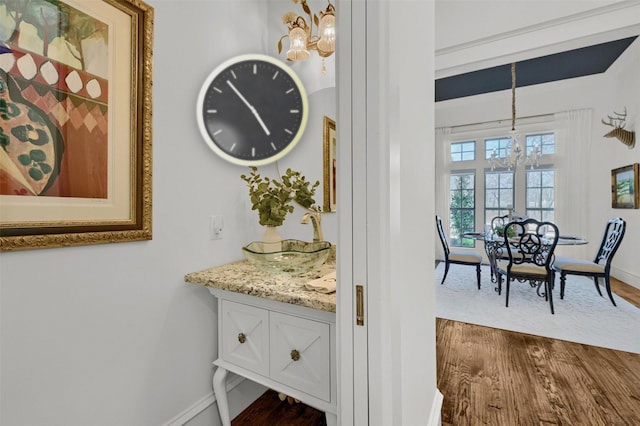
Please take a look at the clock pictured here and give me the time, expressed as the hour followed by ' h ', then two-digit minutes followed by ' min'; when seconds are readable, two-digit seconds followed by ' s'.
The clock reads 4 h 53 min
